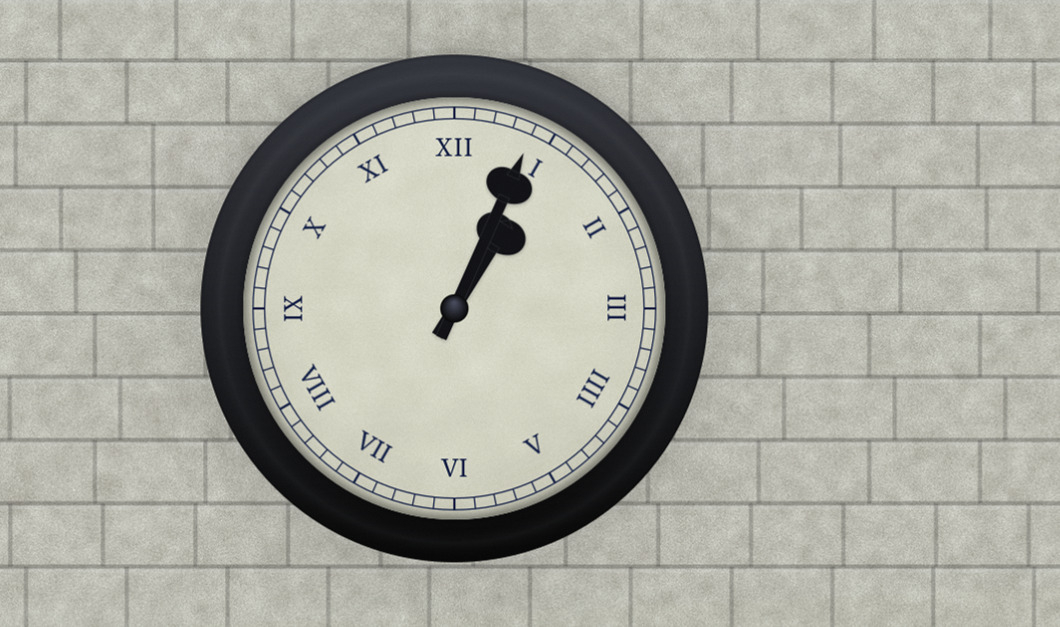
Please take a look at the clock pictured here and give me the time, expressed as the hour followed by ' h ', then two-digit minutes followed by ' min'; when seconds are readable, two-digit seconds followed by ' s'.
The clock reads 1 h 04 min
